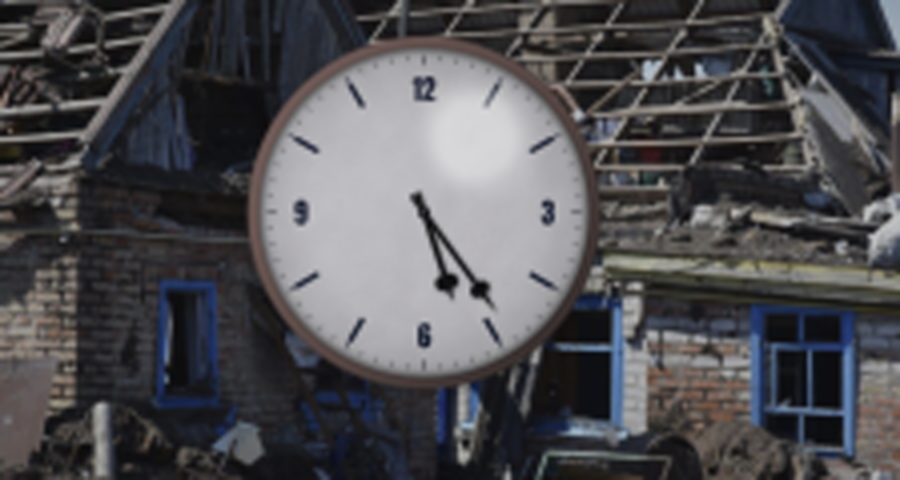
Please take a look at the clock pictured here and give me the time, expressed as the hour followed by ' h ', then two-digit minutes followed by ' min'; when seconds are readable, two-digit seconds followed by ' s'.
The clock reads 5 h 24 min
